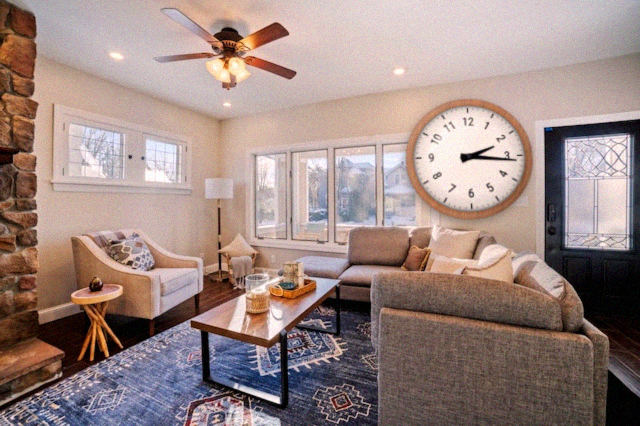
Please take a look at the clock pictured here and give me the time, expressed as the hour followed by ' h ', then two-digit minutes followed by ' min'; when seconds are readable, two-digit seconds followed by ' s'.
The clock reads 2 h 16 min
